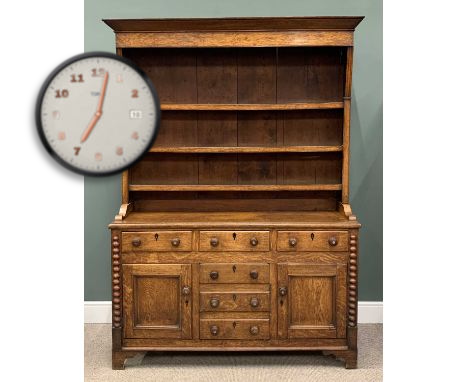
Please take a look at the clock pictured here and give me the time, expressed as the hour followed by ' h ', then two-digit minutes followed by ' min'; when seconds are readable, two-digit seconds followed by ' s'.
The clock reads 7 h 02 min
